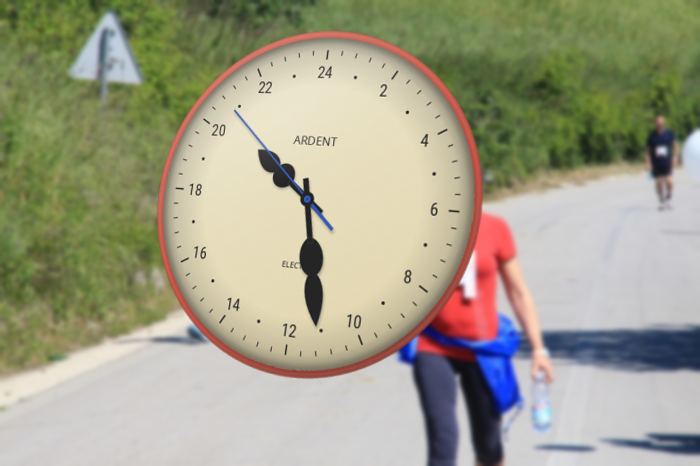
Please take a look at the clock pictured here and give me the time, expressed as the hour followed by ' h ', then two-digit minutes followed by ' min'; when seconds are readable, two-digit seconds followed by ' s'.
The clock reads 20 h 27 min 52 s
